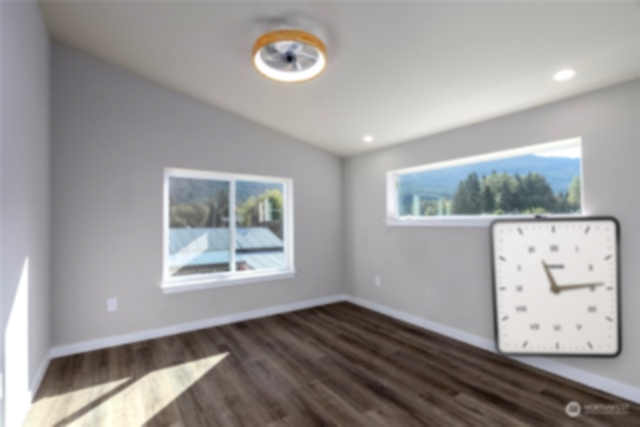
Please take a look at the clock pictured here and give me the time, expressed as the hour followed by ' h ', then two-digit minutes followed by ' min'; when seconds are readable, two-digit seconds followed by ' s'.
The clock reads 11 h 14 min
